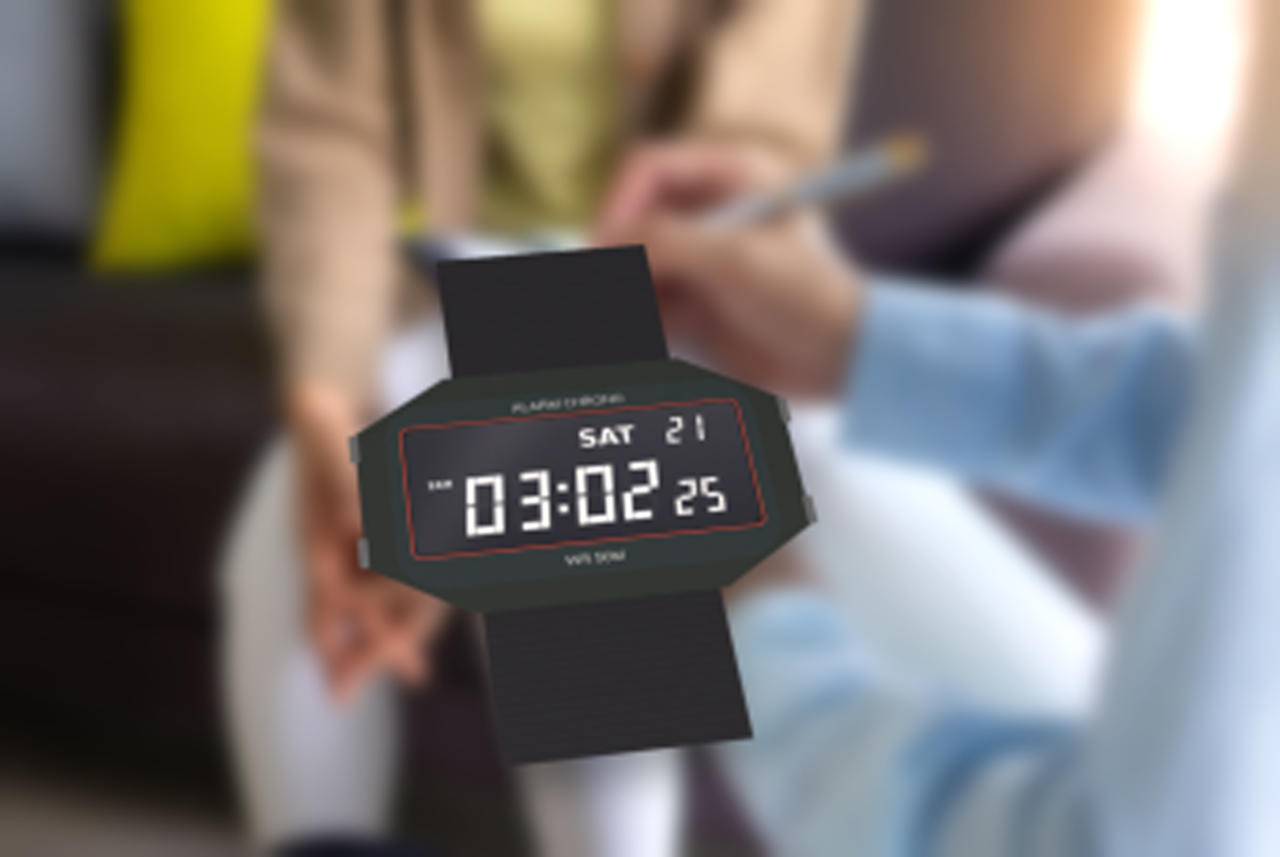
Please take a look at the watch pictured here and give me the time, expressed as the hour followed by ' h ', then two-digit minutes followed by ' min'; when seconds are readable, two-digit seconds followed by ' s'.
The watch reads 3 h 02 min 25 s
